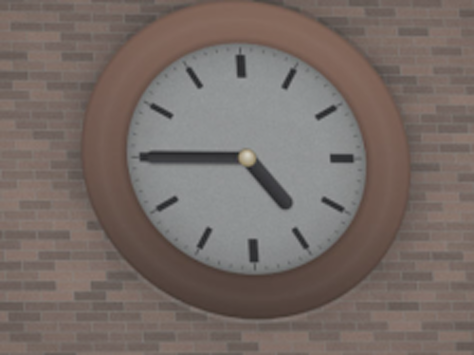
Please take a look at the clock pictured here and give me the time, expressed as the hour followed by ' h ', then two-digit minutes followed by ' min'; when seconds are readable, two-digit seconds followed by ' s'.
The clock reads 4 h 45 min
